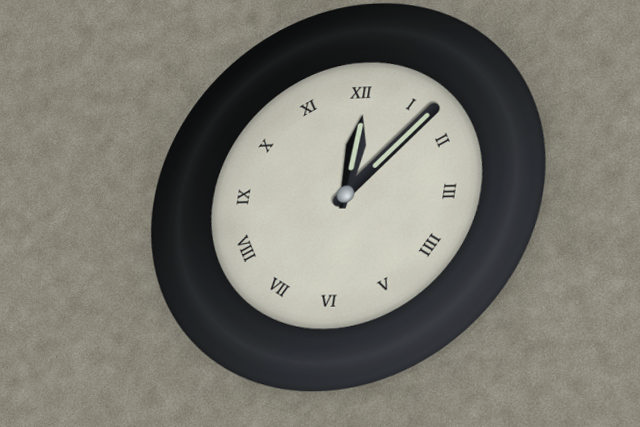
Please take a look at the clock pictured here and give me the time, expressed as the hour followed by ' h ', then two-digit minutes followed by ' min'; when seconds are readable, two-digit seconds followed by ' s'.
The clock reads 12 h 07 min
